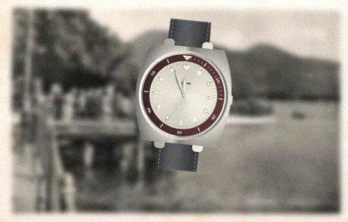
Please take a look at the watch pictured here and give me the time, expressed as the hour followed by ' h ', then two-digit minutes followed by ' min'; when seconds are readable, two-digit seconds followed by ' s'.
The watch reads 11 h 56 min
